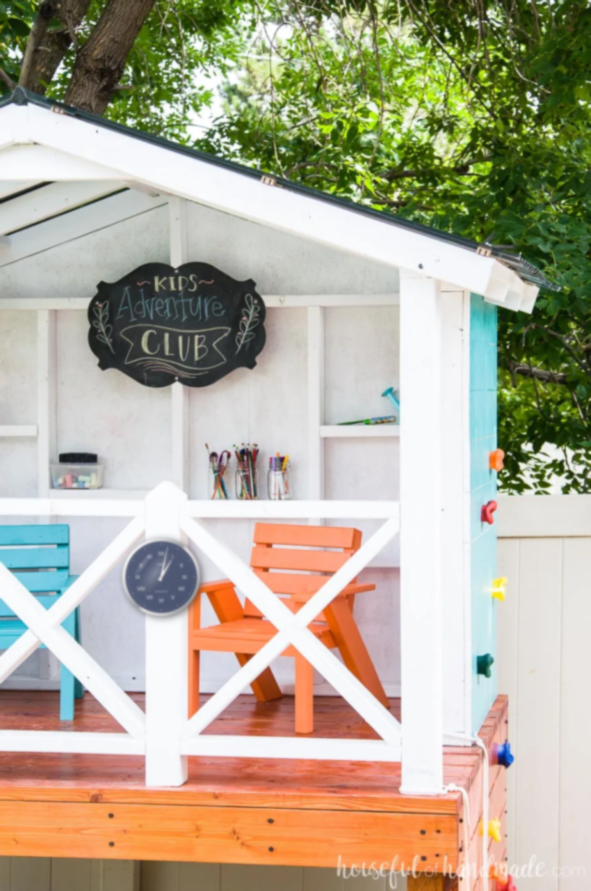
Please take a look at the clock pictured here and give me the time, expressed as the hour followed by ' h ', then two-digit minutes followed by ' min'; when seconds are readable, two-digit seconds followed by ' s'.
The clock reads 1 h 02 min
